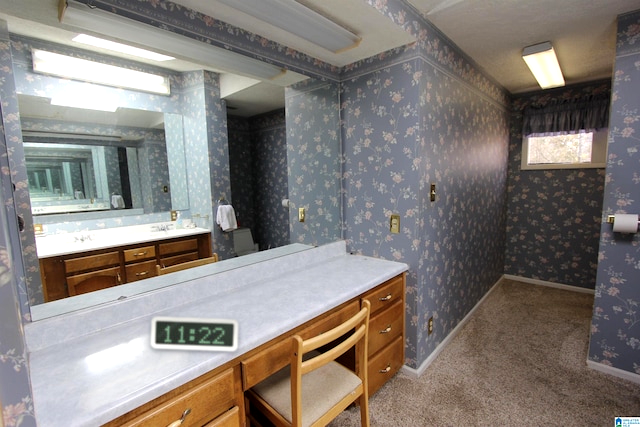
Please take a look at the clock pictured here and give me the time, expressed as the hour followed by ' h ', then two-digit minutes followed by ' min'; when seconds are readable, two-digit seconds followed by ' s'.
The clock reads 11 h 22 min
